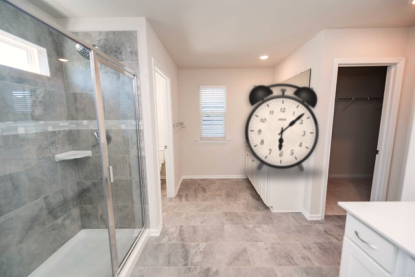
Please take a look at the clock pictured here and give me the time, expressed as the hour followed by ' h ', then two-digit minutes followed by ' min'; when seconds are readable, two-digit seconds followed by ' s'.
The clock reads 6 h 08 min
